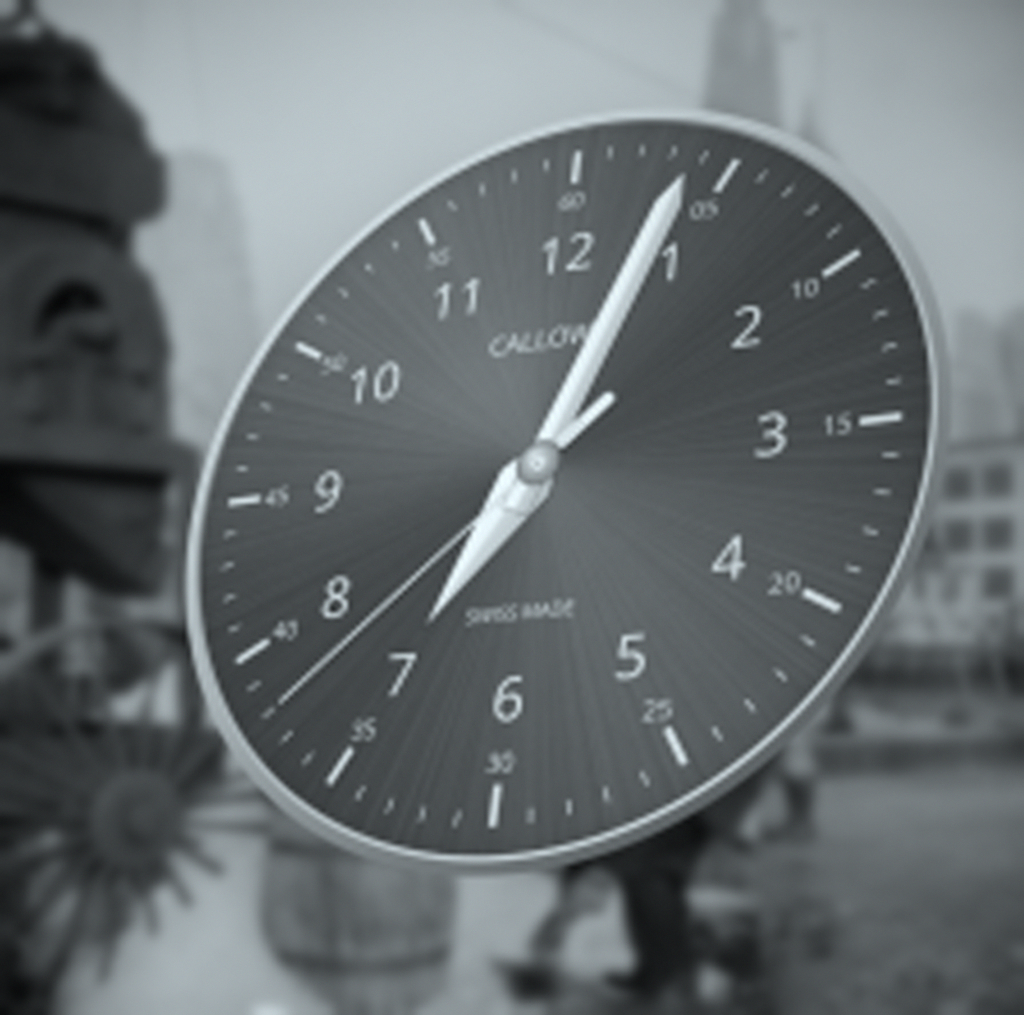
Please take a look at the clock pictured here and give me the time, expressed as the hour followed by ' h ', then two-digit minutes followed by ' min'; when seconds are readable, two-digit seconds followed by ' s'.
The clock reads 7 h 03 min 38 s
